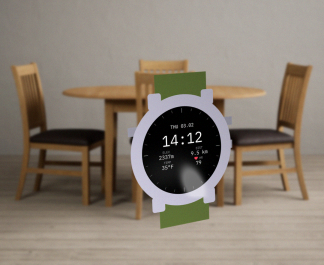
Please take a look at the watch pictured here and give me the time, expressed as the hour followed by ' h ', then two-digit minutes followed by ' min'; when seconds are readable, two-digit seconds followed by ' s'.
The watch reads 14 h 12 min
